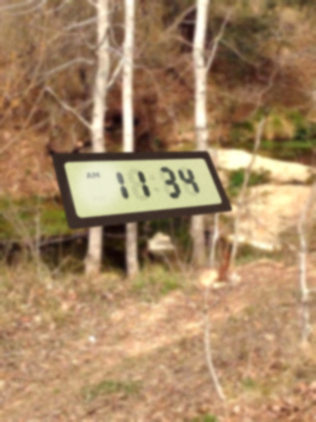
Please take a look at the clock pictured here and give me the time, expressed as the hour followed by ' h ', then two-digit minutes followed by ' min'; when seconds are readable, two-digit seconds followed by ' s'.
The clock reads 11 h 34 min
